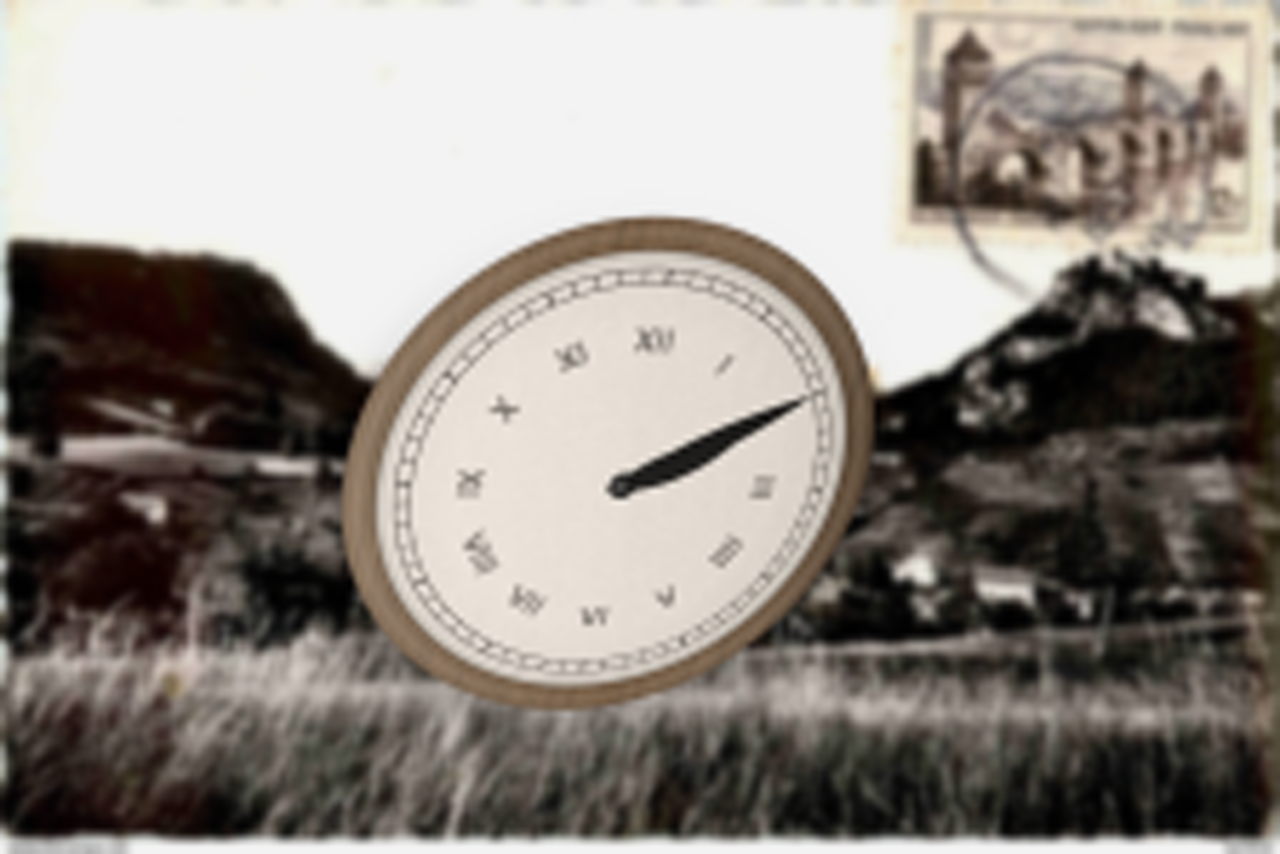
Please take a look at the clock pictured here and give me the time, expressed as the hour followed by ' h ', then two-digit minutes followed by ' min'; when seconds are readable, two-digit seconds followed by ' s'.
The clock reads 2 h 10 min
